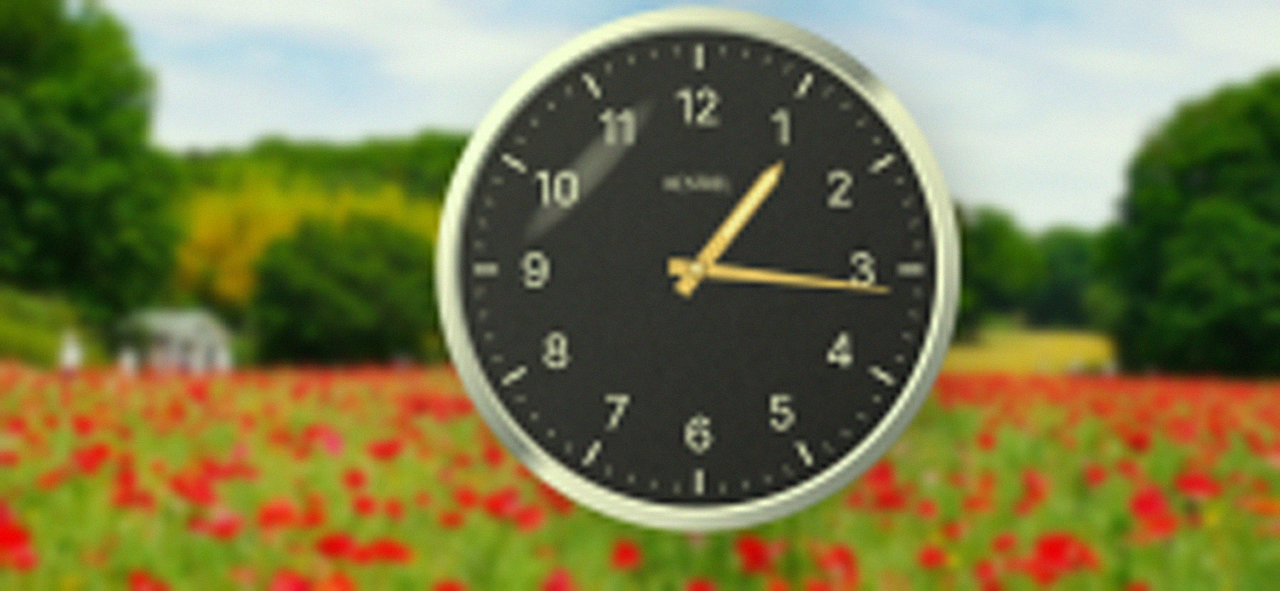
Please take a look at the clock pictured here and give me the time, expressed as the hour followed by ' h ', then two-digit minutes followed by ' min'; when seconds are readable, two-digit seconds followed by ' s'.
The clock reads 1 h 16 min
